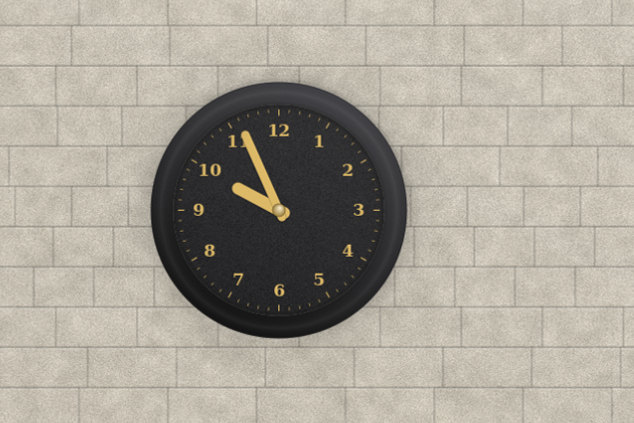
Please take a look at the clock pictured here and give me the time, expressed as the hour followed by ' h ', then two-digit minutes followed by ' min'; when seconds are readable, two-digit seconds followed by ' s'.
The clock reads 9 h 56 min
